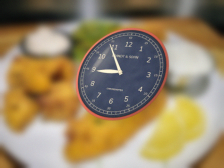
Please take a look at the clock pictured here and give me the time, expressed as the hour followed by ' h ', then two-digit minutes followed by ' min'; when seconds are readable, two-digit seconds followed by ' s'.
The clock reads 8 h 54 min
